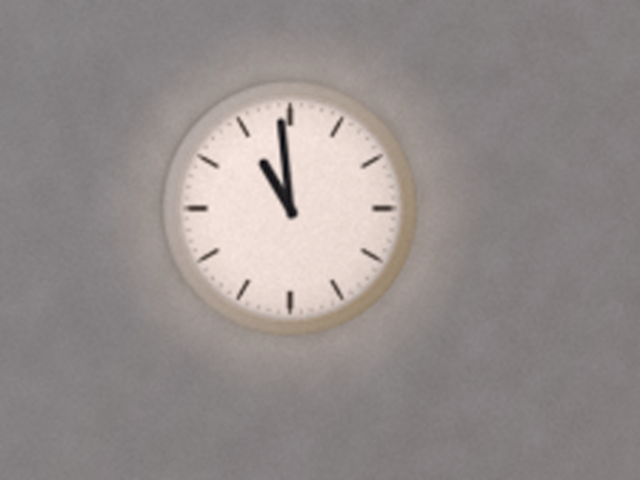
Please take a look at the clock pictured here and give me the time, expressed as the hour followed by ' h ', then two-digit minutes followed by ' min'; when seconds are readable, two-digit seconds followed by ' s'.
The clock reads 10 h 59 min
